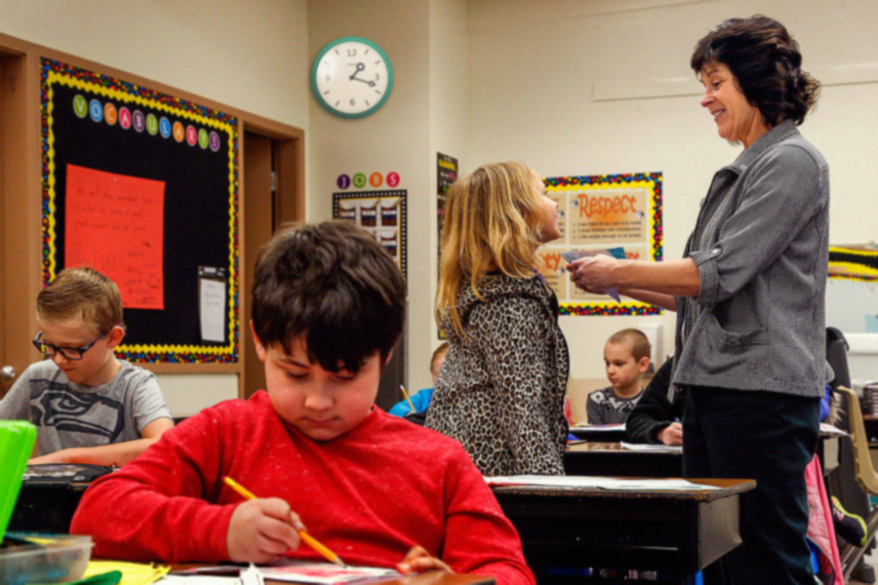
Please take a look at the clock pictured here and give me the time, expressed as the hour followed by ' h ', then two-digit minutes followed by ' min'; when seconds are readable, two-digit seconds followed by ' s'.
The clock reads 1 h 18 min
